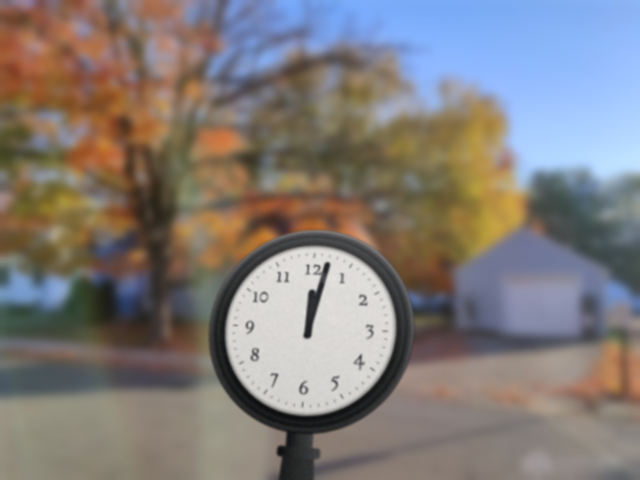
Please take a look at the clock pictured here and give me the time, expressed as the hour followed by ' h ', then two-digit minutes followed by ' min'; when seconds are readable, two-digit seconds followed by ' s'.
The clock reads 12 h 02 min
